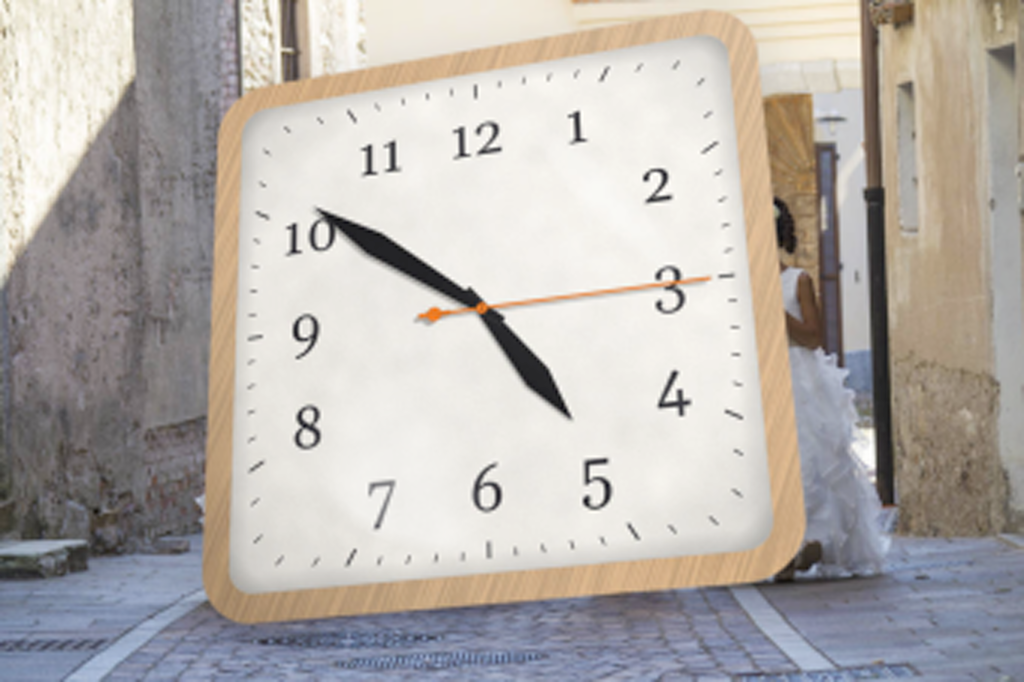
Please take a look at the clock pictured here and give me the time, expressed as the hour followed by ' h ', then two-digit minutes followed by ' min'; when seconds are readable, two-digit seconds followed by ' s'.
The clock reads 4 h 51 min 15 s
